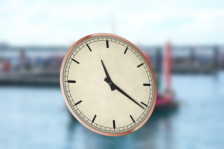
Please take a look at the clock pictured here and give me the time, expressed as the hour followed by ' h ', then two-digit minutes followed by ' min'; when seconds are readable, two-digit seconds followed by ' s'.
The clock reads 11 h 21 min
